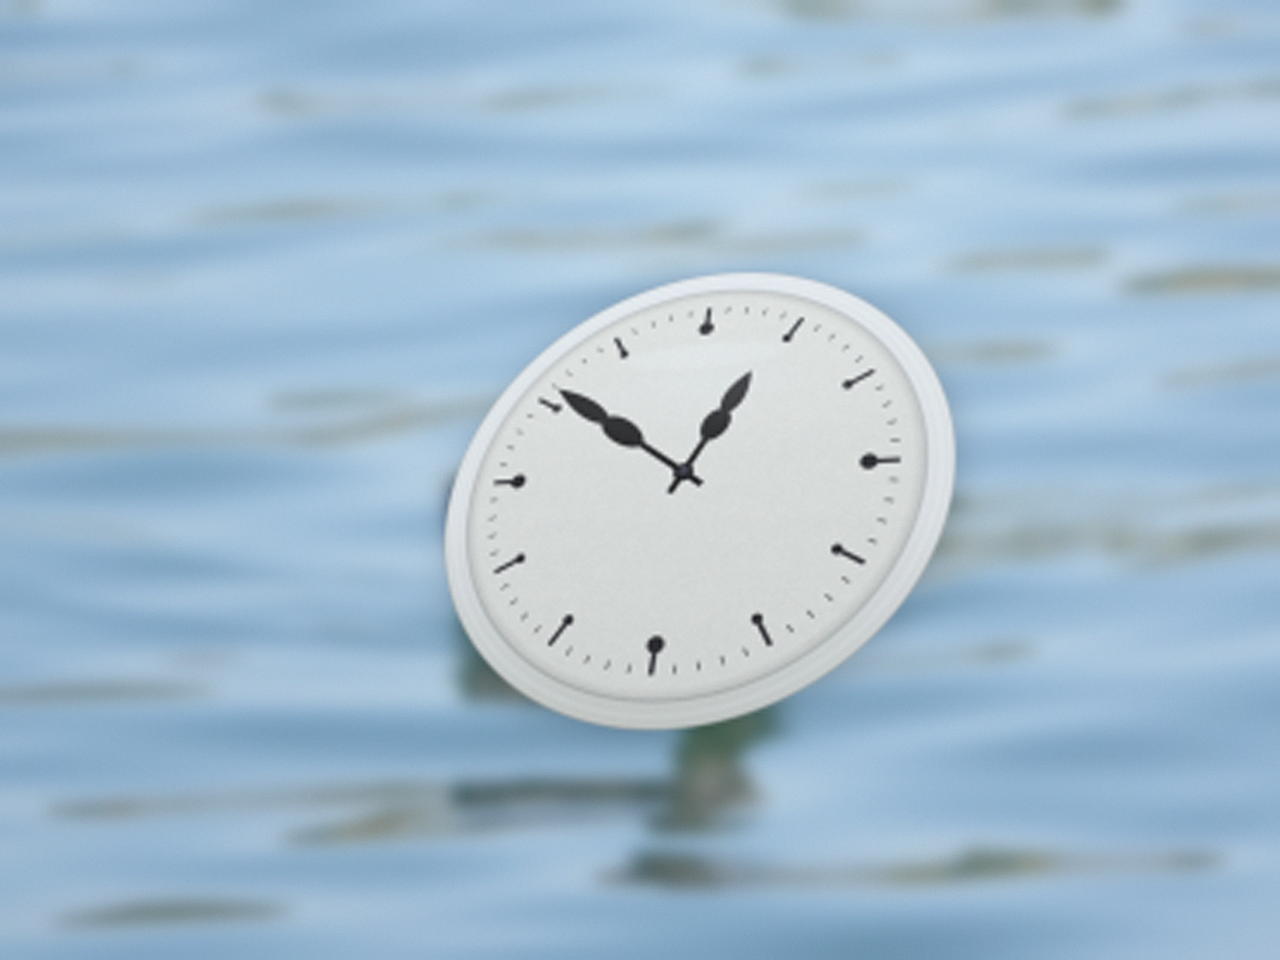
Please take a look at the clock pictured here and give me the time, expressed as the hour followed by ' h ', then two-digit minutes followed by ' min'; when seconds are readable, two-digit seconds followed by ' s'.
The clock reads 12 h 51 min
